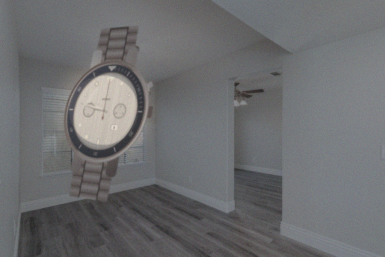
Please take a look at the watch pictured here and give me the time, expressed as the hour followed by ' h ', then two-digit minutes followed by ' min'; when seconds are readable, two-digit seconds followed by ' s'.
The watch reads 9 h 47 min
